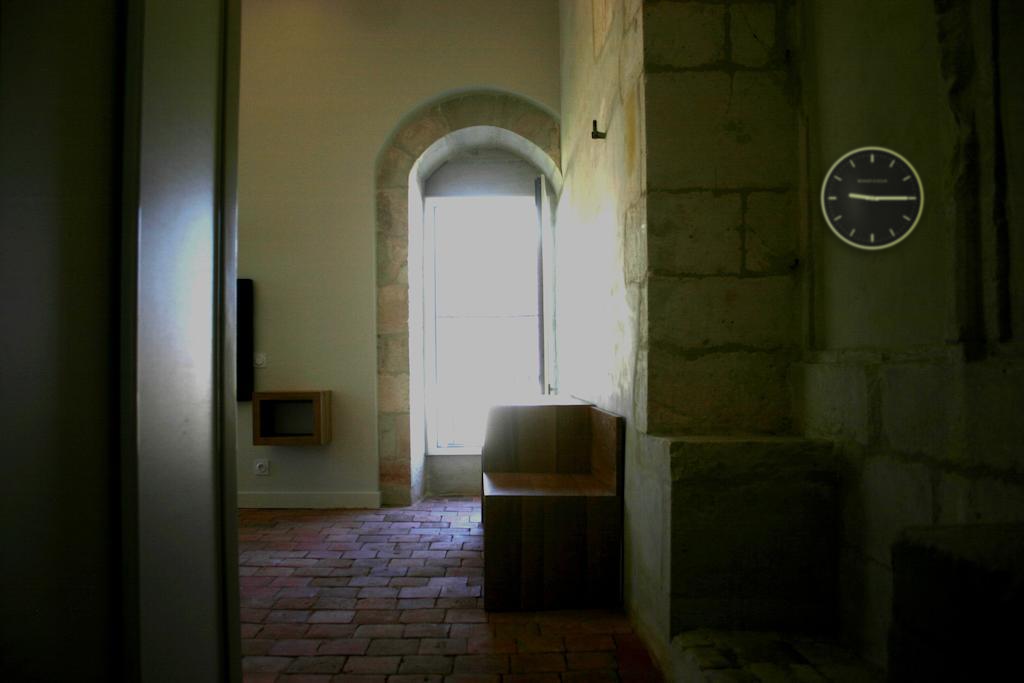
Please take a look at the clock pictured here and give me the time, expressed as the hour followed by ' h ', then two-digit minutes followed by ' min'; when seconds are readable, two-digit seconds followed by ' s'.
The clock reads 9 h 15 min
